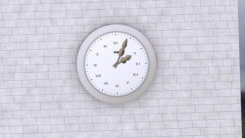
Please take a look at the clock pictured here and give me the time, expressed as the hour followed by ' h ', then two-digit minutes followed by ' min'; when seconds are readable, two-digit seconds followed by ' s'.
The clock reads 2 h 04 min
